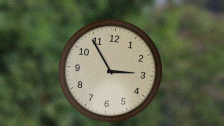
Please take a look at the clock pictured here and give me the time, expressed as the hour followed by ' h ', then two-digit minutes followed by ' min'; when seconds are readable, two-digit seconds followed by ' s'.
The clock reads 2 h 54 min
